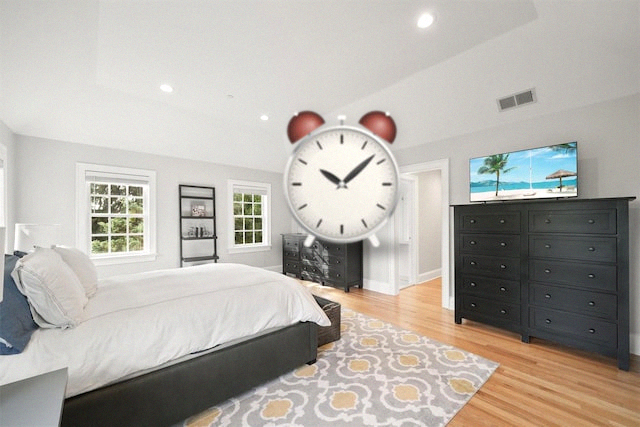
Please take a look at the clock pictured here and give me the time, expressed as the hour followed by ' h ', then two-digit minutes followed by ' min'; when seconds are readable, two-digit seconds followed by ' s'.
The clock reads 10 h 08 min
